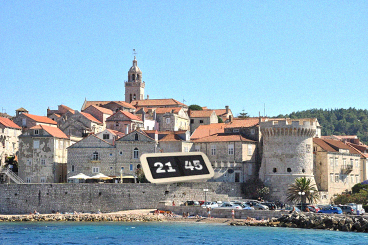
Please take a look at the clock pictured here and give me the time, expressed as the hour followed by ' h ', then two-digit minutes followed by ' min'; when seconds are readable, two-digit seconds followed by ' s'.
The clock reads 21 h 45 min
